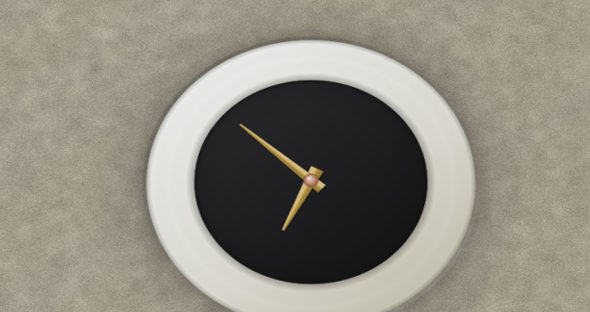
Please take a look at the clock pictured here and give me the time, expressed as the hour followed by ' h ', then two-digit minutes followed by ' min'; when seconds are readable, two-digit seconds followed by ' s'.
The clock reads 6 h 52 min
